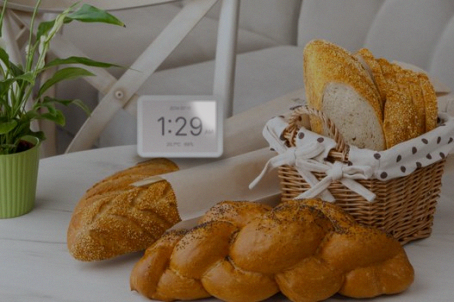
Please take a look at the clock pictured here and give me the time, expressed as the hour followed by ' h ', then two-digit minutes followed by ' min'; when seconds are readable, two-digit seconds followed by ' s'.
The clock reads 1 h 29 min
